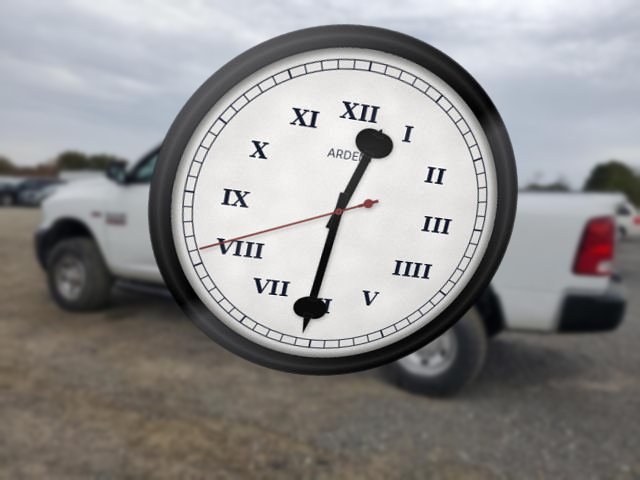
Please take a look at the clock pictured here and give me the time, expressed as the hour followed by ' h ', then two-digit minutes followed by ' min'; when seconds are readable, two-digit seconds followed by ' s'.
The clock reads 12 h 30 min 41 s
